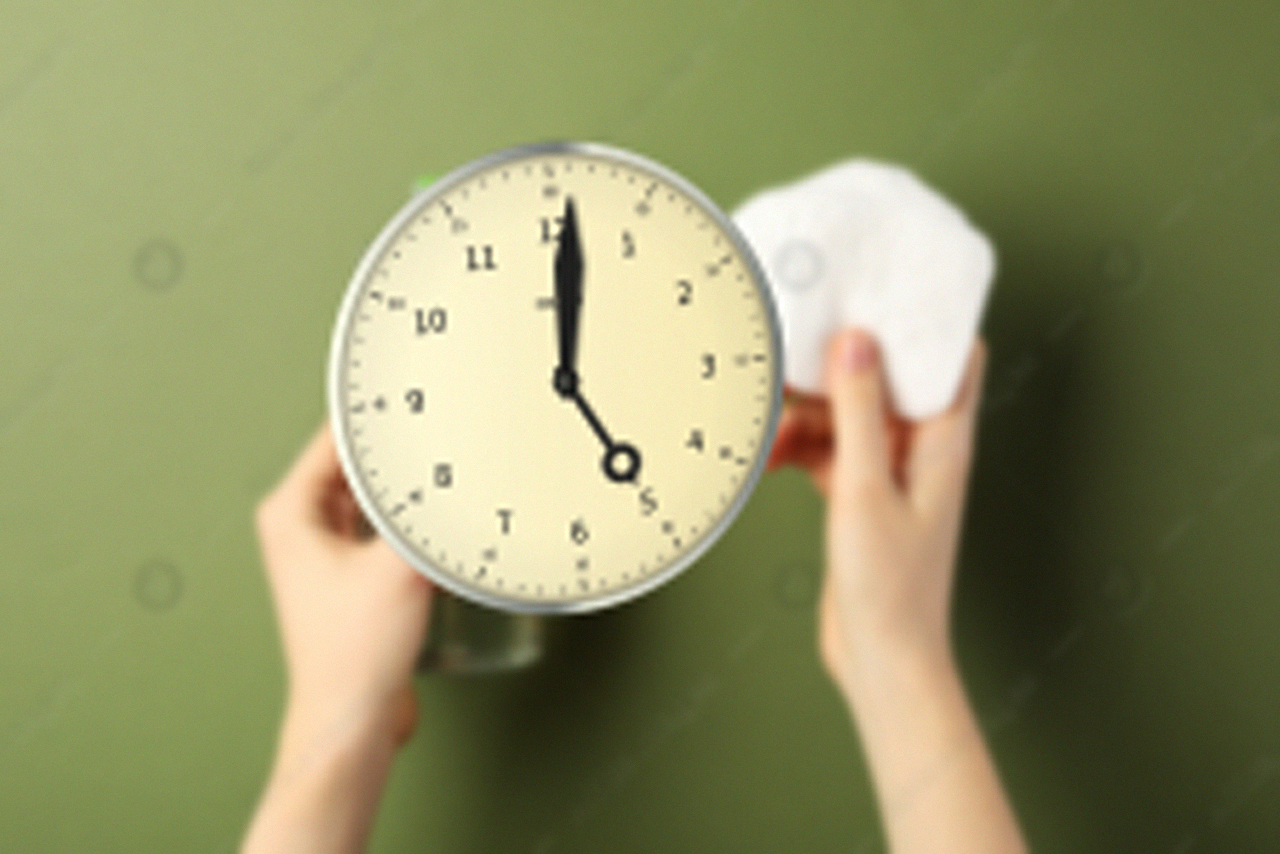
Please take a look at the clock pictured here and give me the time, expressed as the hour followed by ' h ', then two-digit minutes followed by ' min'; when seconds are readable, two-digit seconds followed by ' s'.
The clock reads 5 h 01 min
